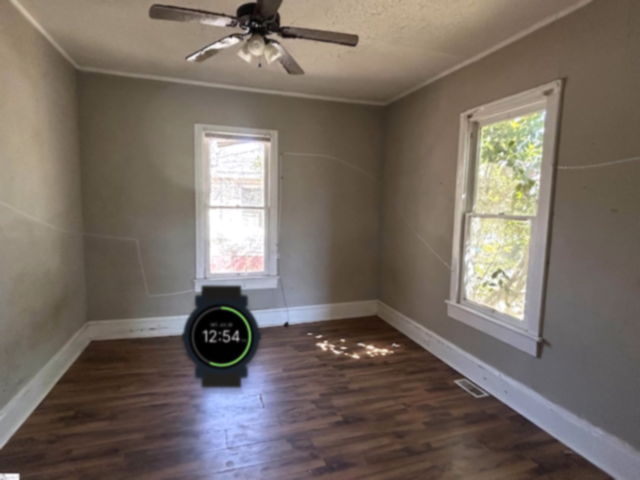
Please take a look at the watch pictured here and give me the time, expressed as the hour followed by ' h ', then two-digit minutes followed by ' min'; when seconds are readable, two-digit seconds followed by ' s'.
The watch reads 12 h 54 min
